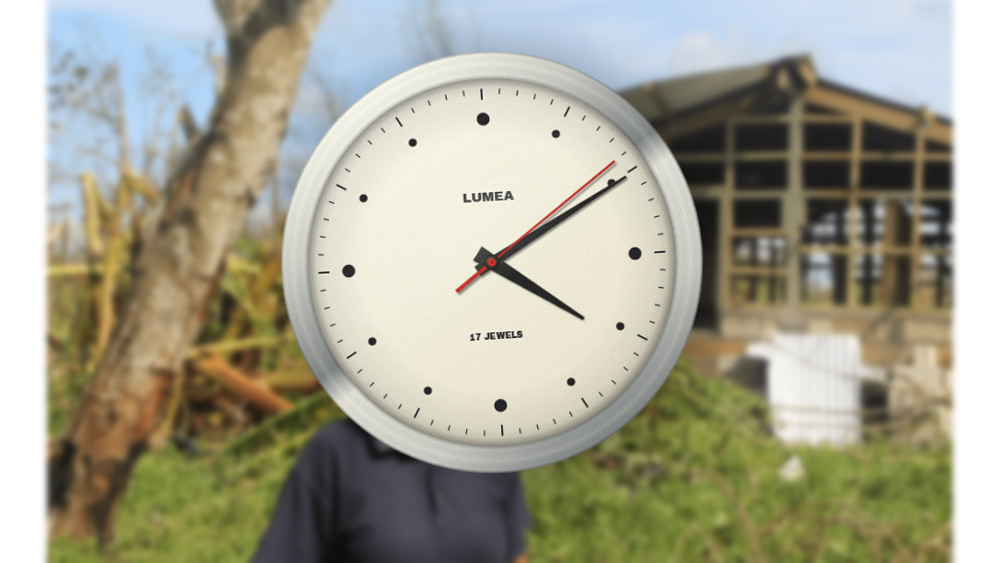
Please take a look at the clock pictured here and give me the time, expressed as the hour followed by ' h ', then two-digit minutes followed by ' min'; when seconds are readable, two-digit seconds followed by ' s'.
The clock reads 4 h 10 min 09 s
